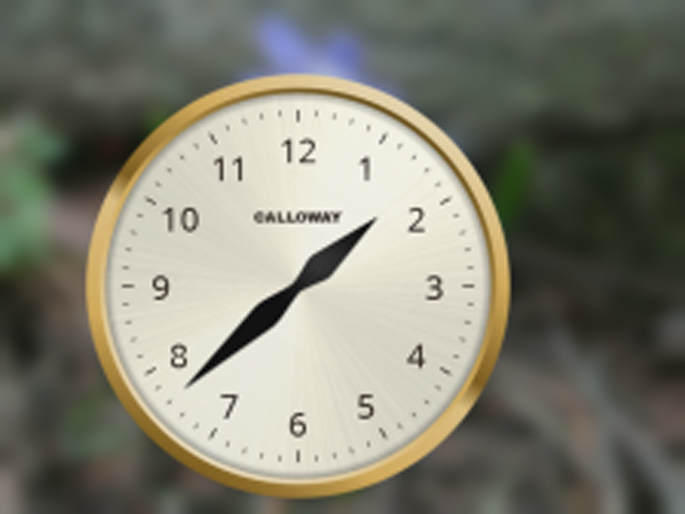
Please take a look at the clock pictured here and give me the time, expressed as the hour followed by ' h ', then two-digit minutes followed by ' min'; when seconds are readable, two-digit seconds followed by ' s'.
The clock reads 1 h 38 min
